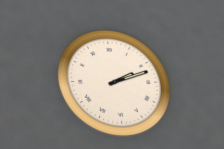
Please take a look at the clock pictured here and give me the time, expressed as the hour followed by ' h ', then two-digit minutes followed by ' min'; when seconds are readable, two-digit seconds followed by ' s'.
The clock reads 2 h 12 min
